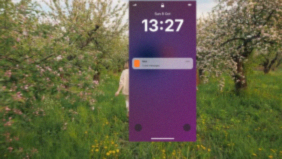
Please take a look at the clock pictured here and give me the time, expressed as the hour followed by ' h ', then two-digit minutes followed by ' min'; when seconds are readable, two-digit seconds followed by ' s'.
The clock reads 13 h 27 min
